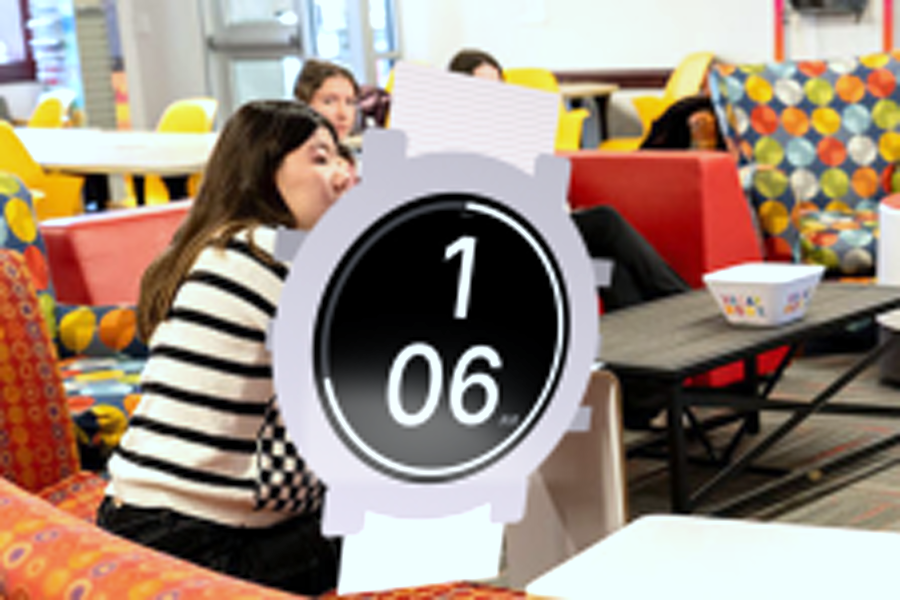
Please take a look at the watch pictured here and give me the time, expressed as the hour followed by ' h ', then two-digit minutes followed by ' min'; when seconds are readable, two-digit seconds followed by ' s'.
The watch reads 1 h 06 min
